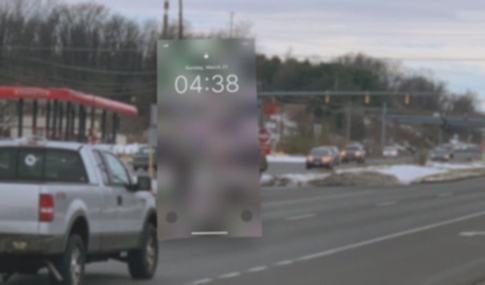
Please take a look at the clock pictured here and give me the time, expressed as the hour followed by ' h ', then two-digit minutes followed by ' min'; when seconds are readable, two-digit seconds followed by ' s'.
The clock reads 4 h 38 min
